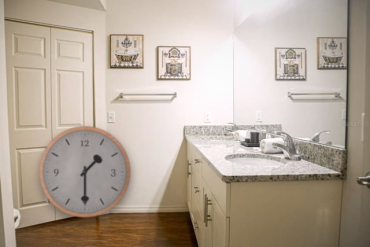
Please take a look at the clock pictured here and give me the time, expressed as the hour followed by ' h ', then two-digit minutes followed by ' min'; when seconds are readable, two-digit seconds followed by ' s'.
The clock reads 1 h 30 min
